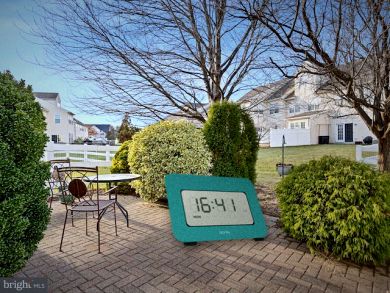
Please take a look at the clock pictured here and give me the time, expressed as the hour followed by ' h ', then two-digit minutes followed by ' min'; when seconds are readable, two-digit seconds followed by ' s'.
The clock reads 16 h 41 min
